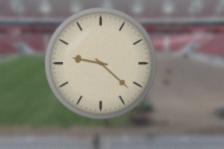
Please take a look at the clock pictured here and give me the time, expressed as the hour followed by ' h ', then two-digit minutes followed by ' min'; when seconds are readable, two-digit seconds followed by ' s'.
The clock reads 9 h 22 min
